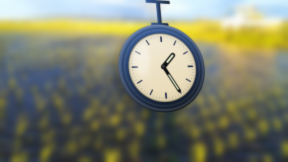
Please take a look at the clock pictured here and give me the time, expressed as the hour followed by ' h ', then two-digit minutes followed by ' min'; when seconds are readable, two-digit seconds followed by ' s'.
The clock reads 1 h 25 min
